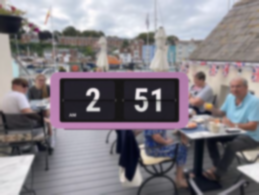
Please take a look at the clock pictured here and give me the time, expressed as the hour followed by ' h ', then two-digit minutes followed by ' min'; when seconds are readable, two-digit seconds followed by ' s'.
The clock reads 2 h 51 min
